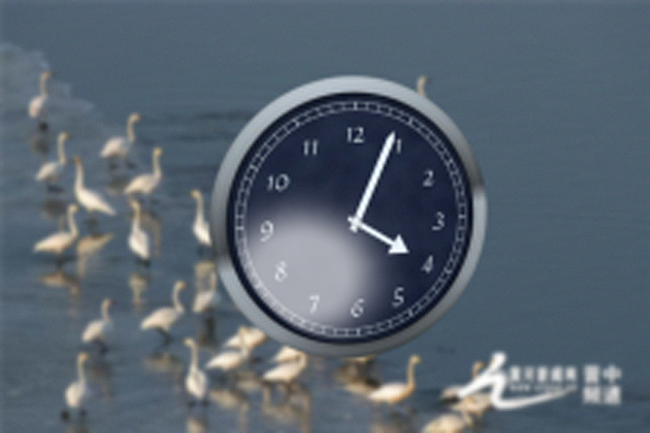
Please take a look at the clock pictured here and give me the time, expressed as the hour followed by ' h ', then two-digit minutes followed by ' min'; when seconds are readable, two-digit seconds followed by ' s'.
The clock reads 4 h 04 min
